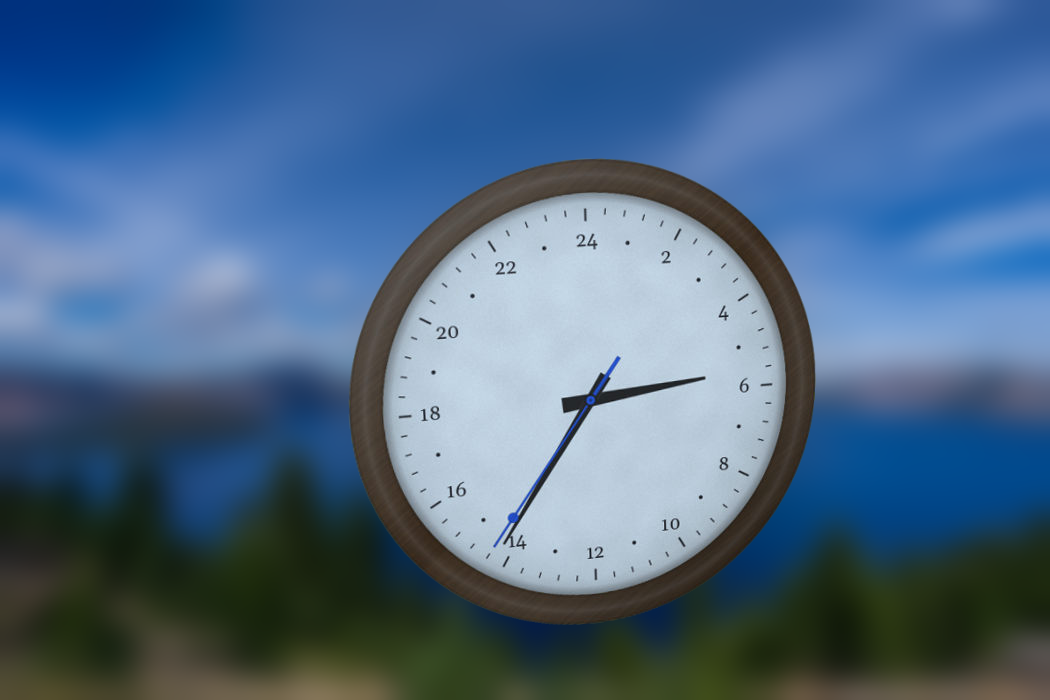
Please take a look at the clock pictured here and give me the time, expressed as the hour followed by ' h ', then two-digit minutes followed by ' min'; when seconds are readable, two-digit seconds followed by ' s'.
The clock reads 5 h 35 min 36 s
